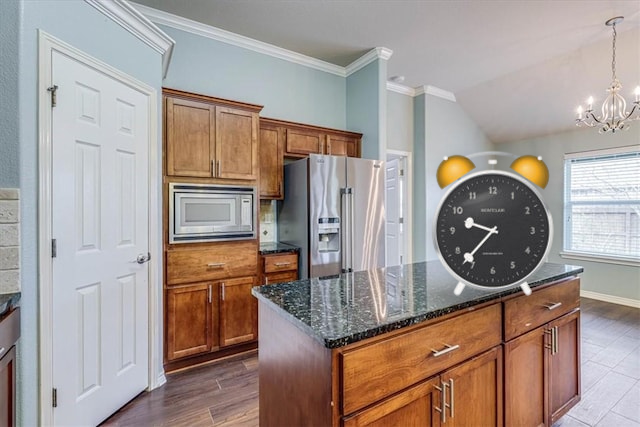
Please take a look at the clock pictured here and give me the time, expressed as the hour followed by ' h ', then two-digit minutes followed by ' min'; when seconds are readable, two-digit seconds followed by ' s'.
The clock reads 9 h 37 min
